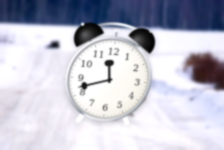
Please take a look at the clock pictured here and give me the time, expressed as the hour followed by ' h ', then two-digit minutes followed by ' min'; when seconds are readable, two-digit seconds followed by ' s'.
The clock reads 11 h 42 min
